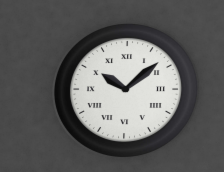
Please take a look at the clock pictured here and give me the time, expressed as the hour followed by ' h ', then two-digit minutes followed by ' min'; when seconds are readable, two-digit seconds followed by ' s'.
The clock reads 10 h 08 min
